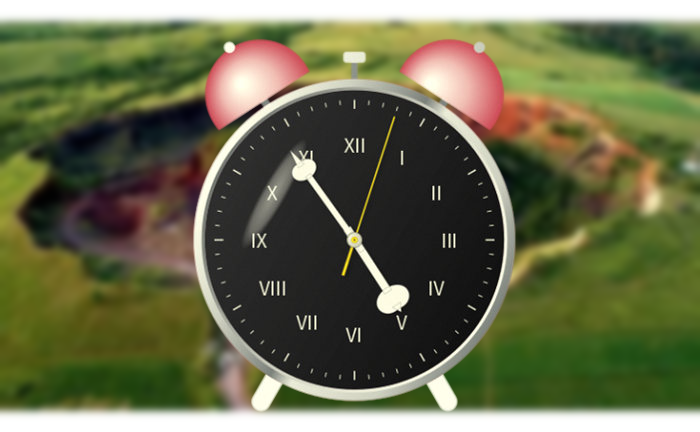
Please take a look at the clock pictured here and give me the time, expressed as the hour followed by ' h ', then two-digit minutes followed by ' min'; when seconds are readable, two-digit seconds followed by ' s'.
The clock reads 4 h 54 min 03 s
